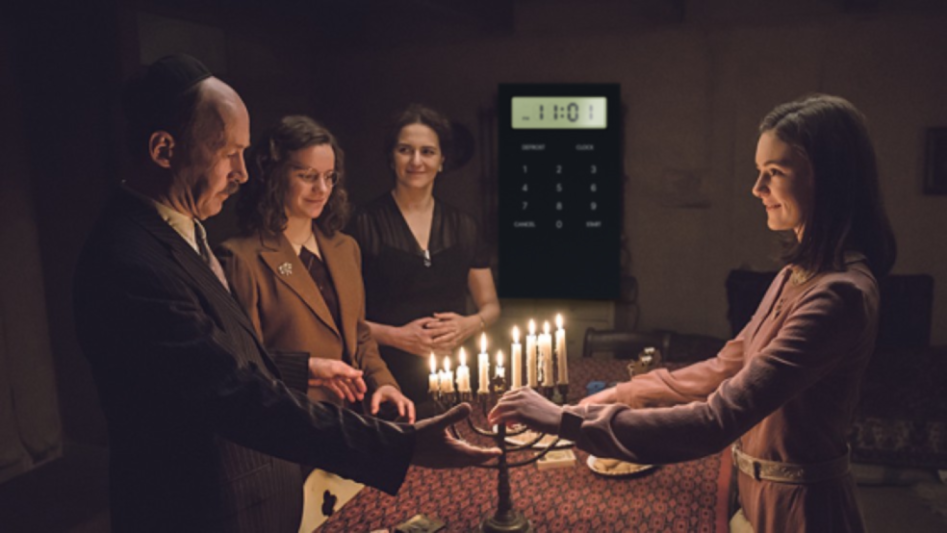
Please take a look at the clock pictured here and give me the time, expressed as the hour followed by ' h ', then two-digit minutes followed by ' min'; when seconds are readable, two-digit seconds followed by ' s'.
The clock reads 11 h 01 min
